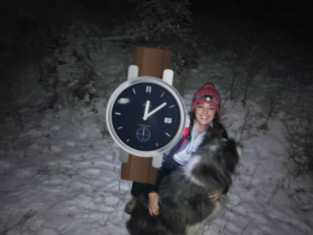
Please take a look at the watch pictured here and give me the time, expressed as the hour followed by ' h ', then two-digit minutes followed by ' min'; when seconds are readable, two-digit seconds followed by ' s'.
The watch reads 12 h 08 min
